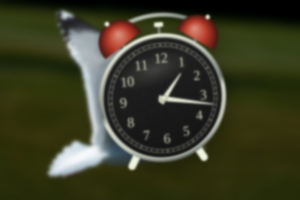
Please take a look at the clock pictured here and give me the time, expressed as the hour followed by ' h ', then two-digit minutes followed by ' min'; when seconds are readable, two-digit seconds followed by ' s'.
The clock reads 1 h 17 min
